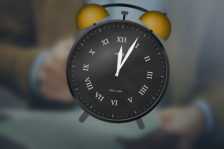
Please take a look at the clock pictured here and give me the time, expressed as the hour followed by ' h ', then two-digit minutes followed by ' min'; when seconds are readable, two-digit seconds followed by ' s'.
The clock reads 12 h 04 min
